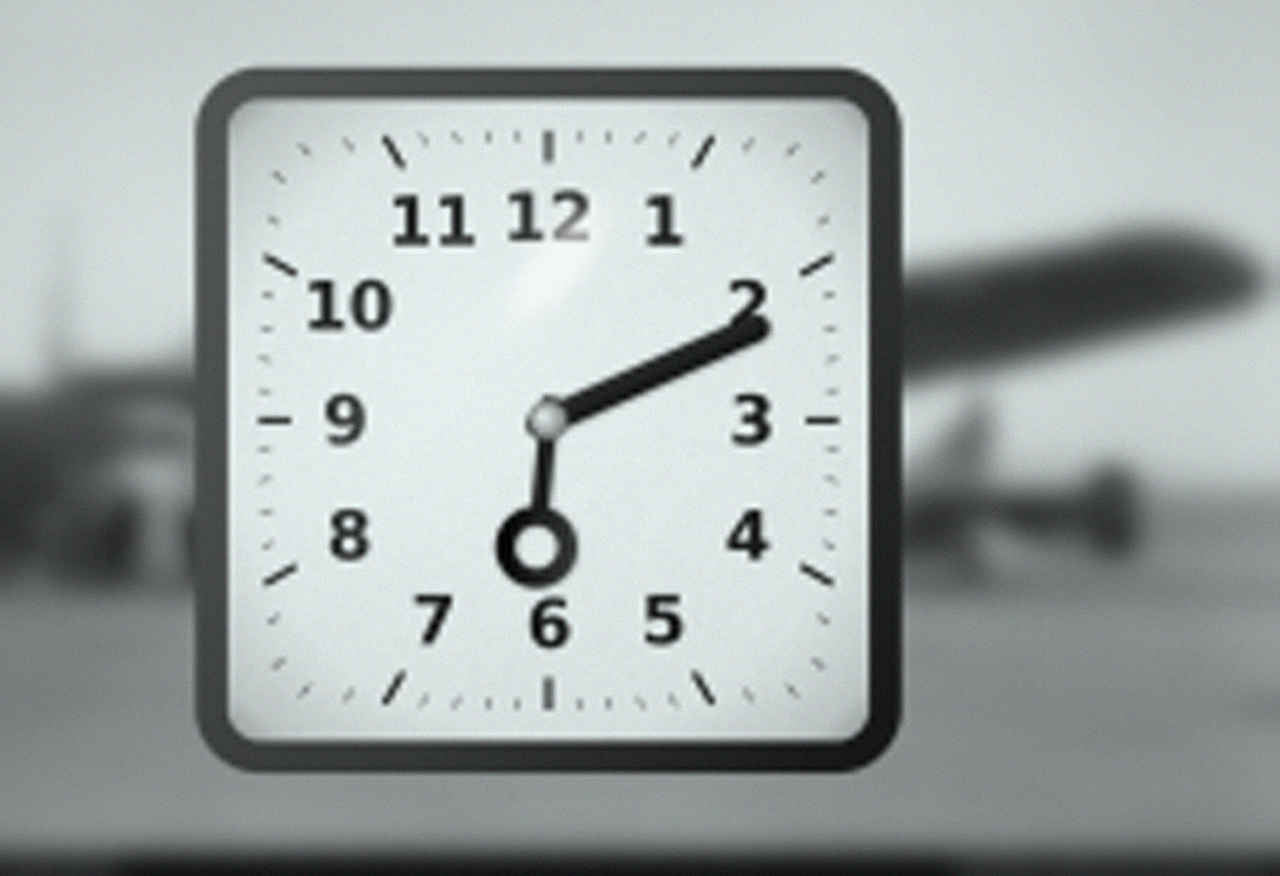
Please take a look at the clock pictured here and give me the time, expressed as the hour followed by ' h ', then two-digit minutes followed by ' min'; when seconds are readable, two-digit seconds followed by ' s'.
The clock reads 6 h 11 min
